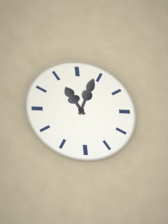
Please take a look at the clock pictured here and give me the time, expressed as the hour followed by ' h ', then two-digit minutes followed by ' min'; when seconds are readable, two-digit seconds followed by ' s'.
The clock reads 11 h 04 min
